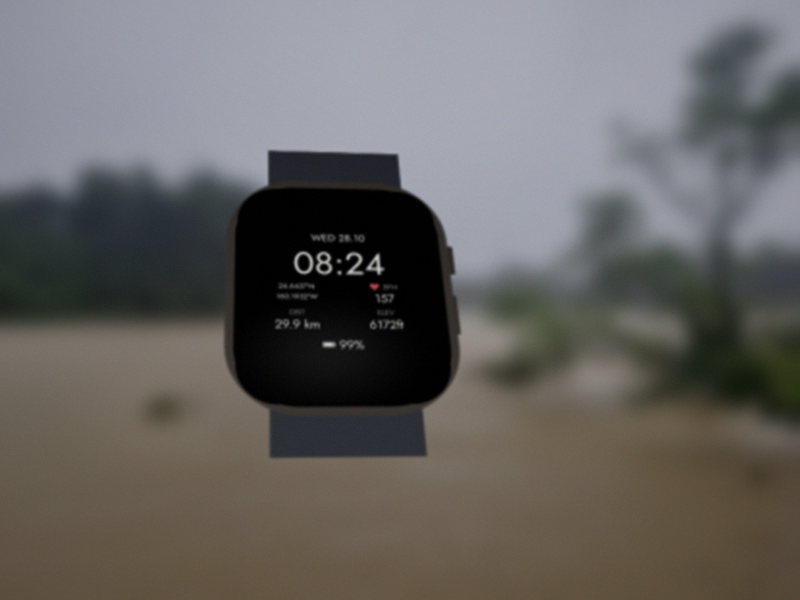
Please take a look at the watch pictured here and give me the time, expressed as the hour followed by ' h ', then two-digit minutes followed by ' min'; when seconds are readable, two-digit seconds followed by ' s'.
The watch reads 8 h 24 min
